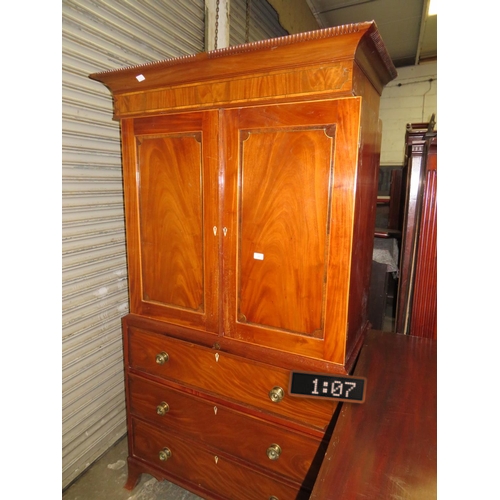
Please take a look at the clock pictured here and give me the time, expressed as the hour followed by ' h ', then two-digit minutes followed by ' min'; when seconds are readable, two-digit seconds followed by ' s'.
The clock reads 1 h 07 min
